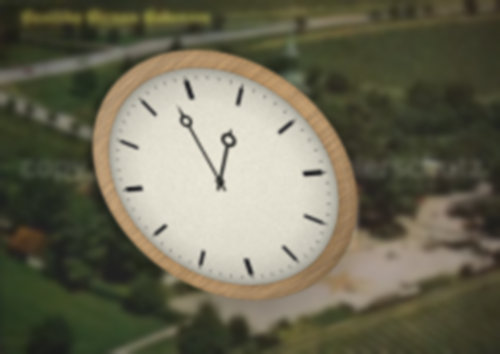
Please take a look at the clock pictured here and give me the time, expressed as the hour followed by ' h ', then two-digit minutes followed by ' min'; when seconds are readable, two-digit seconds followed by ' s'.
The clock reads 12 h 58 min
